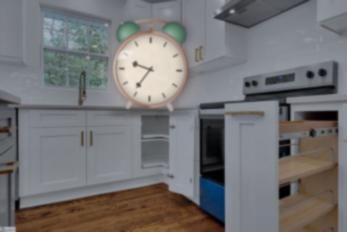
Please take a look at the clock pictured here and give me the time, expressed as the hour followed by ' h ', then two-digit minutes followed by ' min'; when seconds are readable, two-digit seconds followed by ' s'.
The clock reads 9 h 36 min
